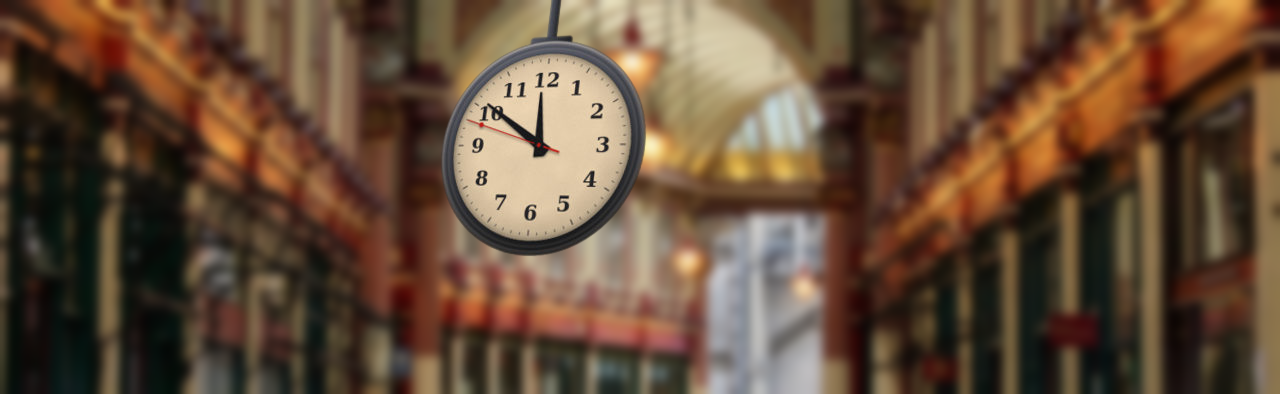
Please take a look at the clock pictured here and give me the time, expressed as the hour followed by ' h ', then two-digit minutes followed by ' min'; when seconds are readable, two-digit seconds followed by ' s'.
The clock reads 11 h 50 min 48 s
